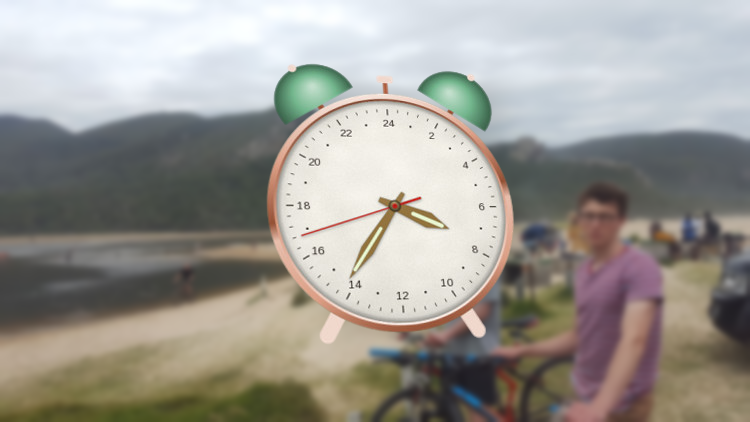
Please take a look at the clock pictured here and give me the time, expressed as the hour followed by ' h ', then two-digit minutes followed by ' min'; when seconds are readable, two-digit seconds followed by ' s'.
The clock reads 7 h 35 min 42 s
